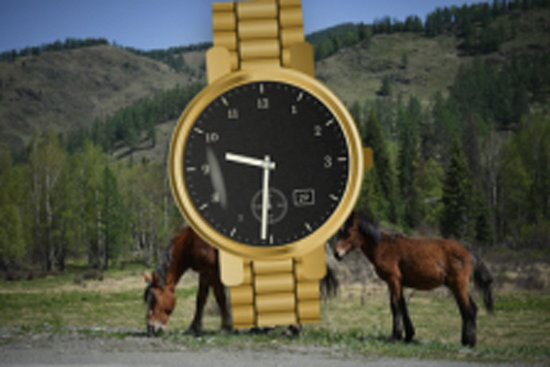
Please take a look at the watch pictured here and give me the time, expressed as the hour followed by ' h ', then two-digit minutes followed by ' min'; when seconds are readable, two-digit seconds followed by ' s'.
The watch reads 9 h 31 min
